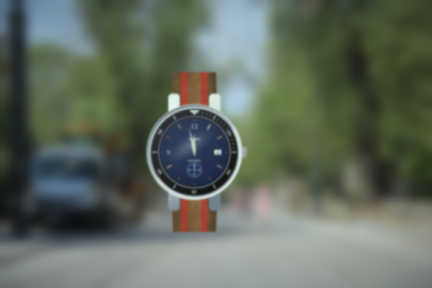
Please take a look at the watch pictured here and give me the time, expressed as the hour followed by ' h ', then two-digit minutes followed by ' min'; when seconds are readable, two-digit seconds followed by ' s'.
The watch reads 11 h 58 min
